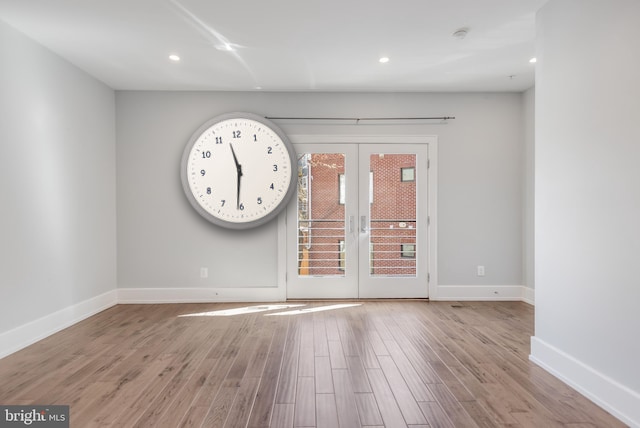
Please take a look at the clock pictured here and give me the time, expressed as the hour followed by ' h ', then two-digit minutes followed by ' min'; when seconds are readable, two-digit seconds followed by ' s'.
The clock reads 11 h 31 min
